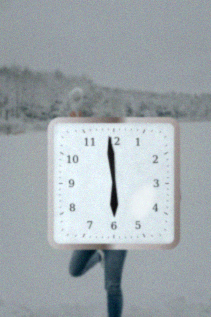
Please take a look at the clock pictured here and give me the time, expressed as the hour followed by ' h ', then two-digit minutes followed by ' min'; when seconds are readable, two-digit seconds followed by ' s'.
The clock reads 5 h 59 min
